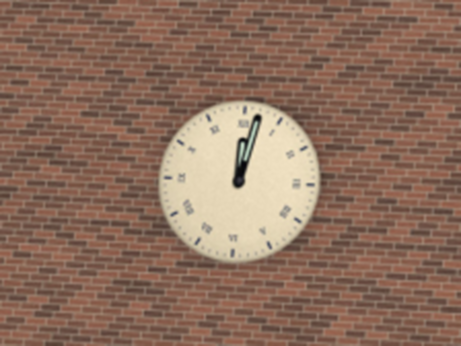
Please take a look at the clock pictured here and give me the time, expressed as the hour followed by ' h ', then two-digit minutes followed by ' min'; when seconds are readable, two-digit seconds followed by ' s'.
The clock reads 12 h 02 min
